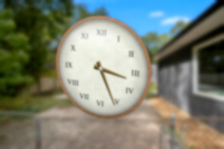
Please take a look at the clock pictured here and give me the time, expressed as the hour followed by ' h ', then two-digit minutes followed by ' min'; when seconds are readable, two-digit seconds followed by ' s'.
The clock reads 3 h 26 min
